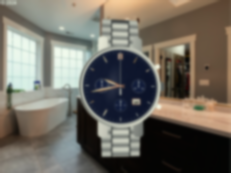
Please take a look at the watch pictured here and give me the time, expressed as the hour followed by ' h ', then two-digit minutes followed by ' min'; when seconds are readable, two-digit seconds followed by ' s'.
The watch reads 9 h 43 min
